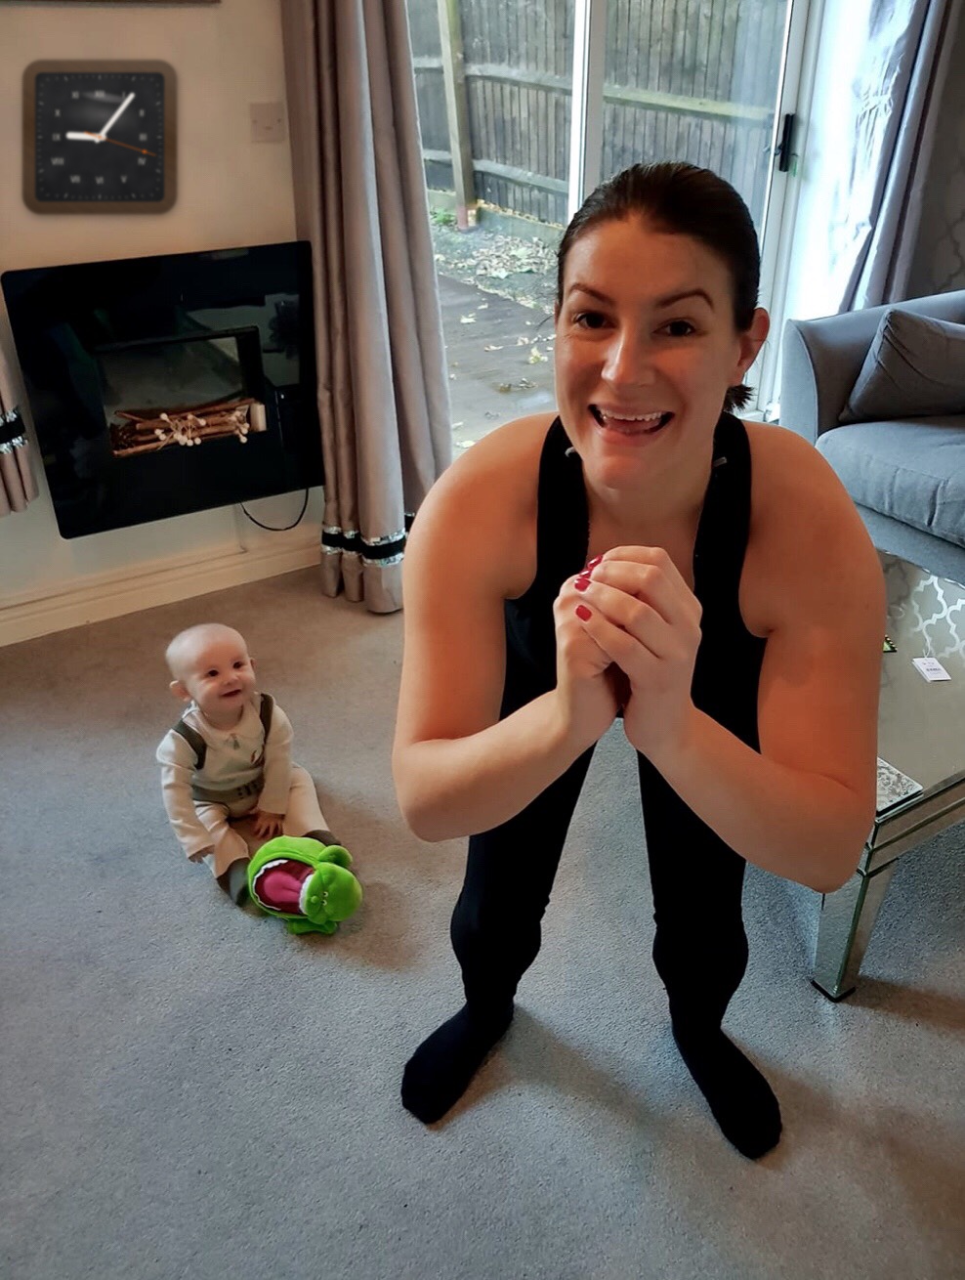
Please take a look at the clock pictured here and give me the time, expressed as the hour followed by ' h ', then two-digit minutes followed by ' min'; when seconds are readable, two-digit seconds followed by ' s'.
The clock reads 9 h 06 min 18 s
